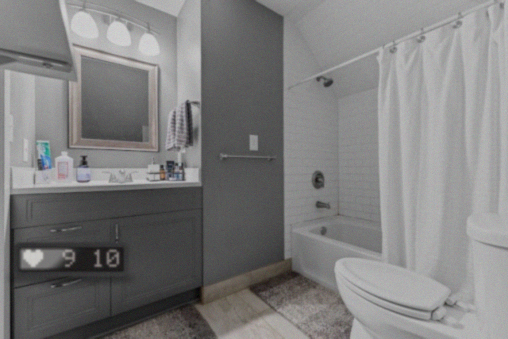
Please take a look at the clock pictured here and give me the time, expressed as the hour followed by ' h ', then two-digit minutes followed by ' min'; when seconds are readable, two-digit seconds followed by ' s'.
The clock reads 9 h 10 min
